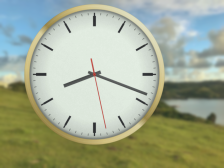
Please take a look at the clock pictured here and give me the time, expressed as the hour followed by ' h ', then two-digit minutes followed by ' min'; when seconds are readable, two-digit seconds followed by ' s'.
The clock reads 8 h 18 min 28 s
